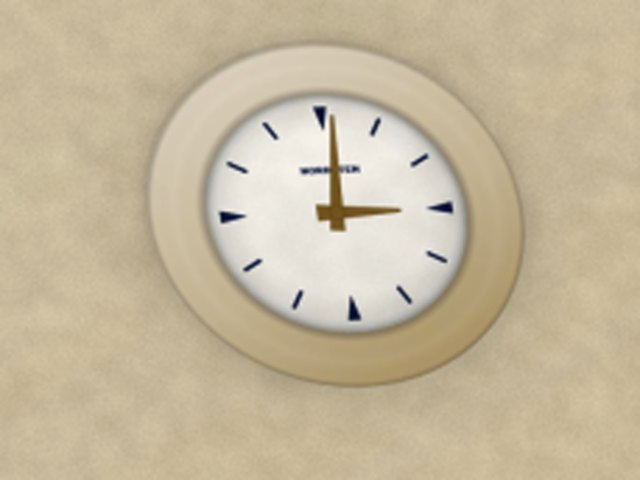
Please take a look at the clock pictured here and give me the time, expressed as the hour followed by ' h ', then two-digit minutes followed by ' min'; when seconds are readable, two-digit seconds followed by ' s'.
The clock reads 3 h 01 min
